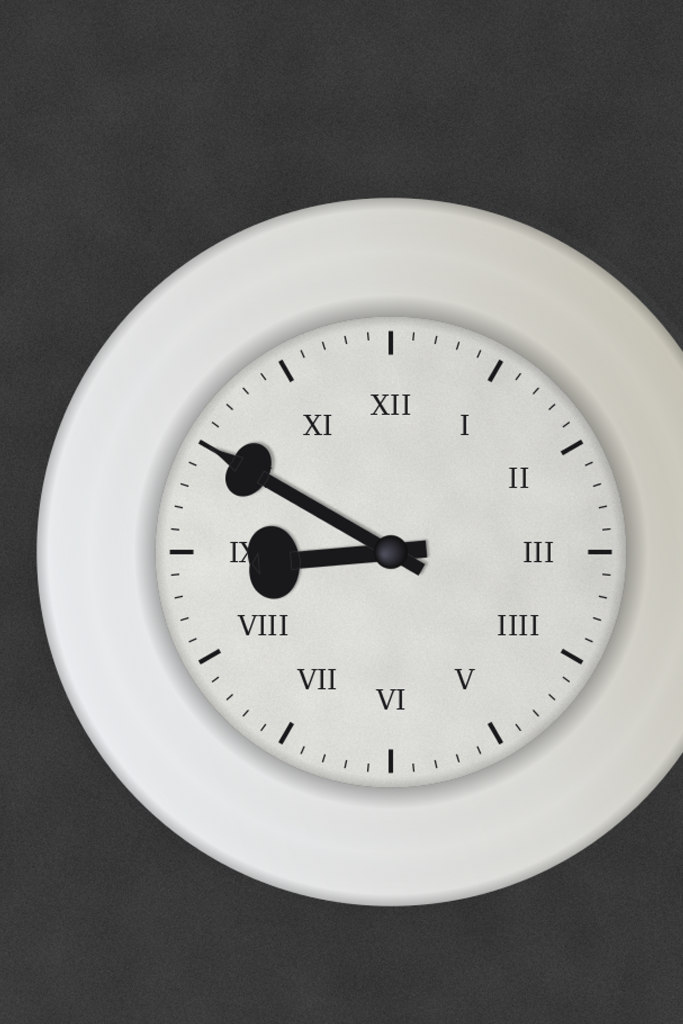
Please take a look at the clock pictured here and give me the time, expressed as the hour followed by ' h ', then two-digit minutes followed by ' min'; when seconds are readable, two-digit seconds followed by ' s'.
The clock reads 8 h 50 min
